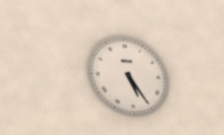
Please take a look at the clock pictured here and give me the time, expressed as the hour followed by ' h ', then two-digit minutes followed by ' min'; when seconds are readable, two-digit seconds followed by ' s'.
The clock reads 5 h 25 min
